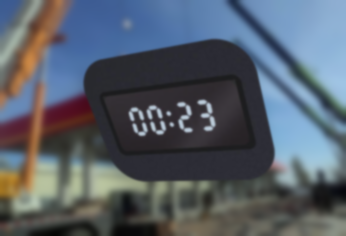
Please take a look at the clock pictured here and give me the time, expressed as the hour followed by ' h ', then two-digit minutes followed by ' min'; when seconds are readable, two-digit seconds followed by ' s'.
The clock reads 0 h 23 min
